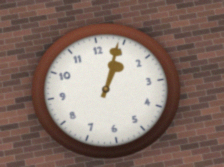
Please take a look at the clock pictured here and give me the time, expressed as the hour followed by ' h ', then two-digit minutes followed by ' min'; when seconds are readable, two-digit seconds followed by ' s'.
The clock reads 1 h 04 min
